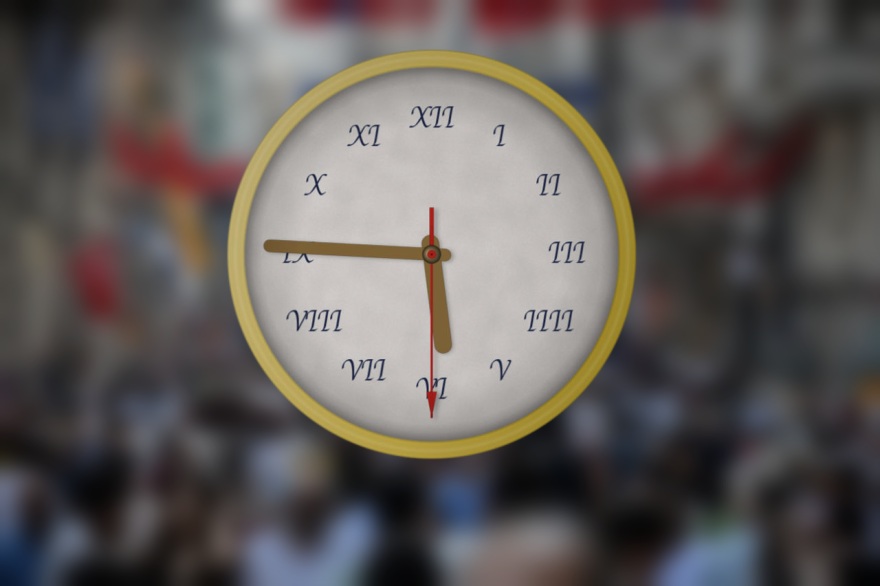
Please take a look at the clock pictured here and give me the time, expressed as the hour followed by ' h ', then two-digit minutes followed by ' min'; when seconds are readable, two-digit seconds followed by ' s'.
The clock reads 5 h 45 min 30 s
